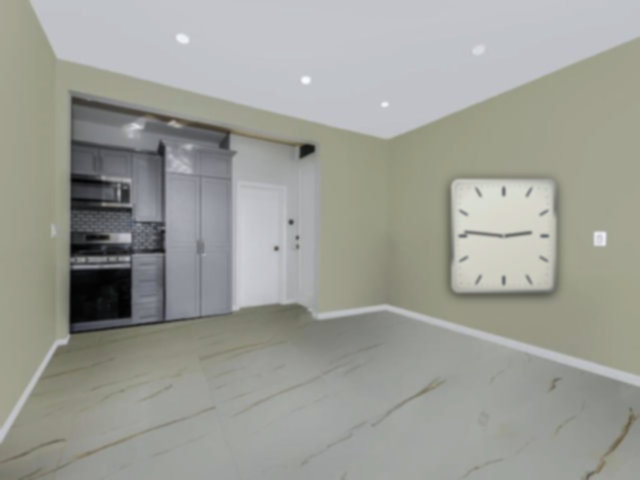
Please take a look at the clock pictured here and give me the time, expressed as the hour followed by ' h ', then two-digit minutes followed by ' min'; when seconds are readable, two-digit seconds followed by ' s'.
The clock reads 2 h 46 min
